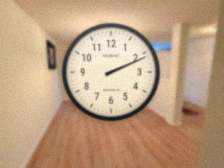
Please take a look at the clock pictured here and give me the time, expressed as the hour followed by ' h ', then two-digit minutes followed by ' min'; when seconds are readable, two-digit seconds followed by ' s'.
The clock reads 2 h 11 min
